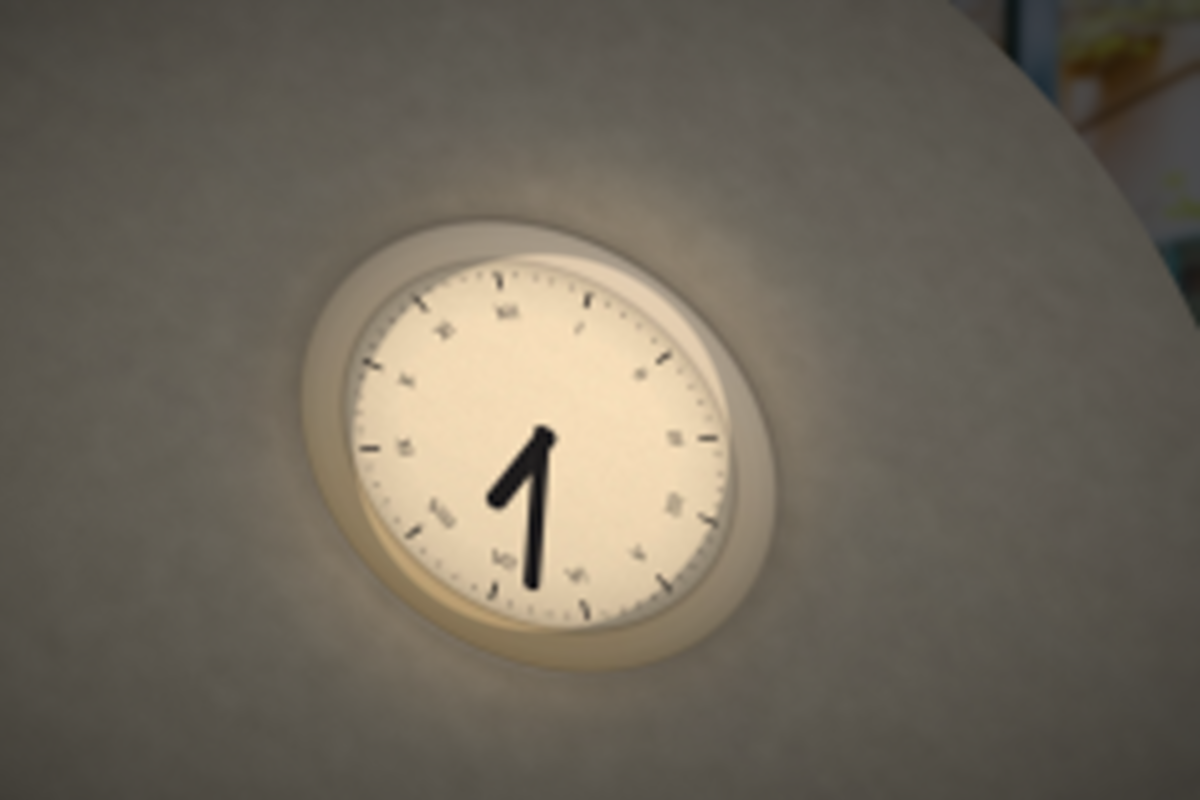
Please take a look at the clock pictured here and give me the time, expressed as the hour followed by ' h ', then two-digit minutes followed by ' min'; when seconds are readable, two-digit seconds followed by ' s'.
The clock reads 7 h 33 min
